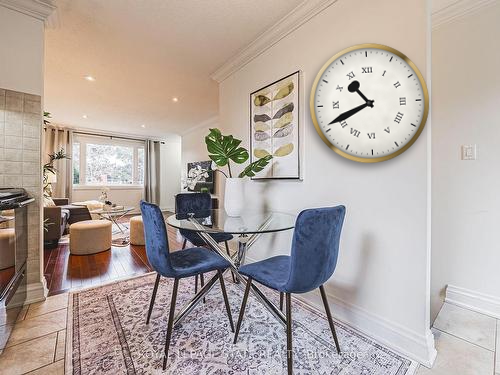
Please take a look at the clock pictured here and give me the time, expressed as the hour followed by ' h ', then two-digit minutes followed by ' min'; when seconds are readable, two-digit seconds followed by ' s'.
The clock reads 10 h 41 min
